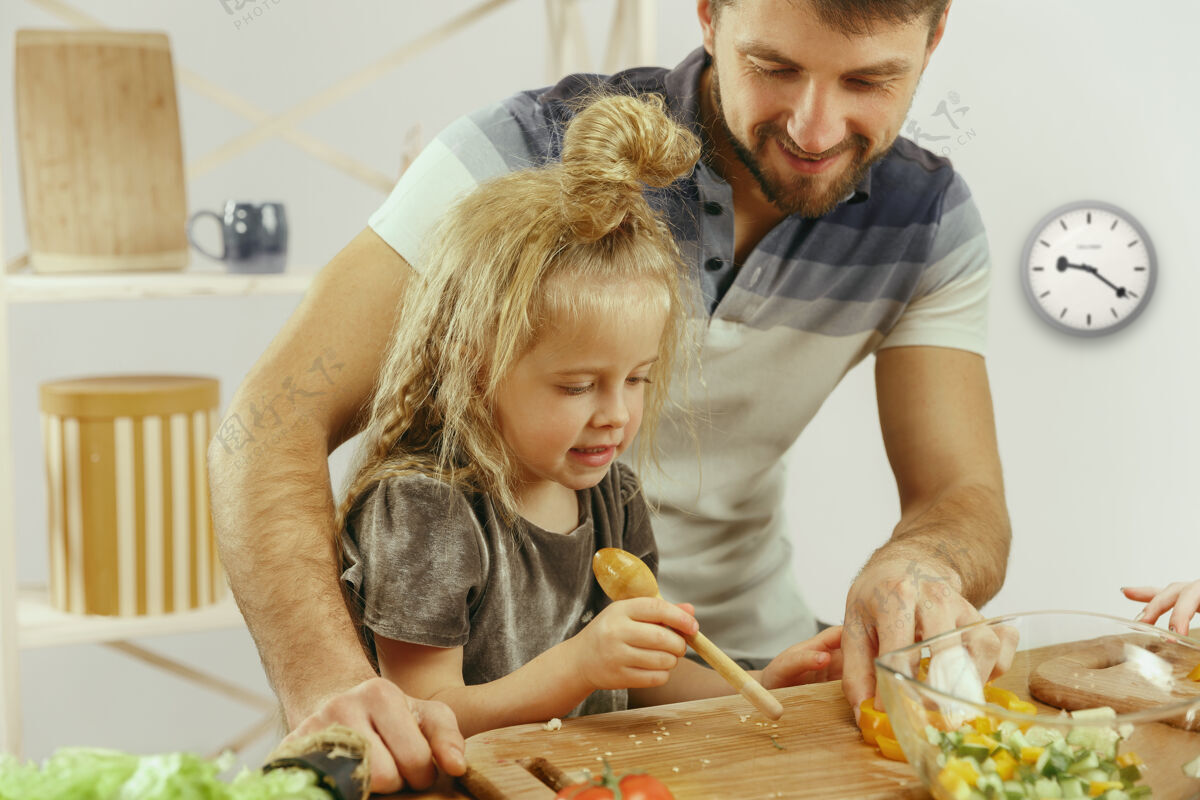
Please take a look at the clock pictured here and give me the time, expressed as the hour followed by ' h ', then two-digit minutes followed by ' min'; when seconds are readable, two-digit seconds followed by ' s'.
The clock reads 9 h 21 min
